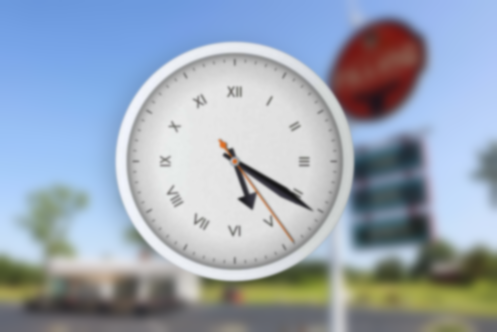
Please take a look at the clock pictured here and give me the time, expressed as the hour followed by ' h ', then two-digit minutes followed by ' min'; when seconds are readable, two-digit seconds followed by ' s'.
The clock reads 5 h 20 min 24 s
